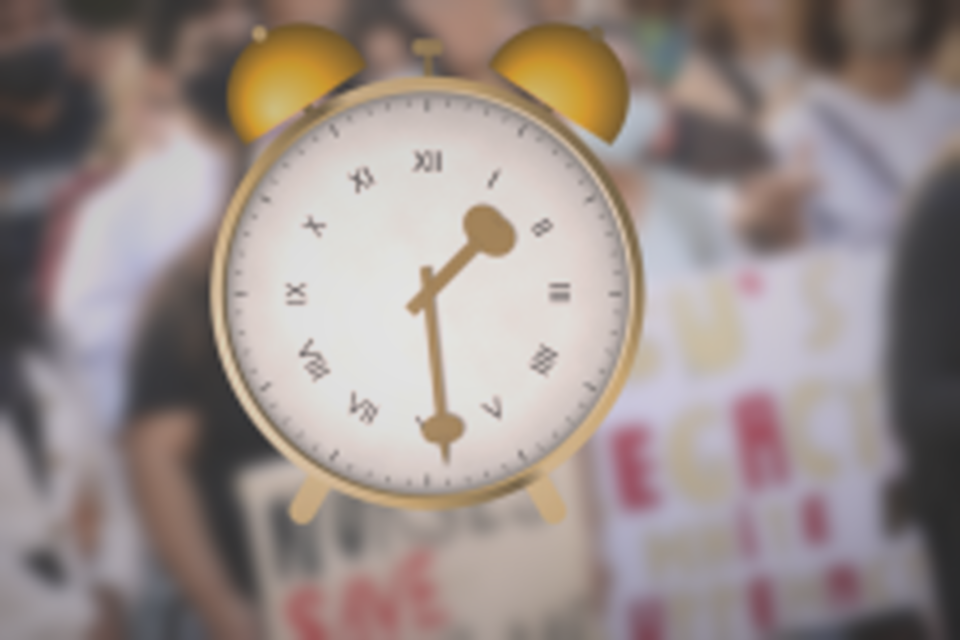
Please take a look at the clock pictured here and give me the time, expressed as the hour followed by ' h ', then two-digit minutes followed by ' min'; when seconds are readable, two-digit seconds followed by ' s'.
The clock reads 1 h 29 min
